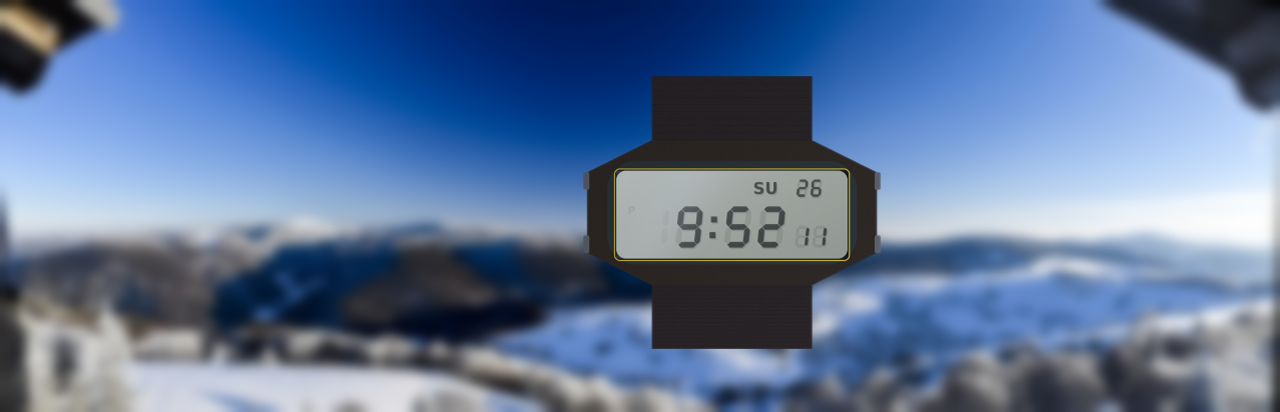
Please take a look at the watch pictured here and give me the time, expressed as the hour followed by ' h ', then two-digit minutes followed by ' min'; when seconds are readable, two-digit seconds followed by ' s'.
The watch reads 9 h 52 min 11 s
